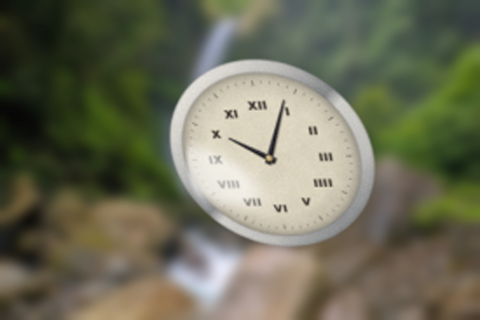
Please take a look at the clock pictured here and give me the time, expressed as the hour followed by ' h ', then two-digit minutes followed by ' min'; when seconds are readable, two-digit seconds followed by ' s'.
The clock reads 10 h 04 min
